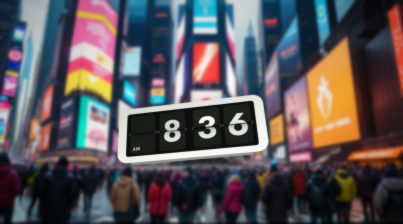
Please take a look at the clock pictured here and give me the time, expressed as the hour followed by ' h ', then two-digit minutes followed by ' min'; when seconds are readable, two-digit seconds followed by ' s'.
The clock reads 8 h 36 min
